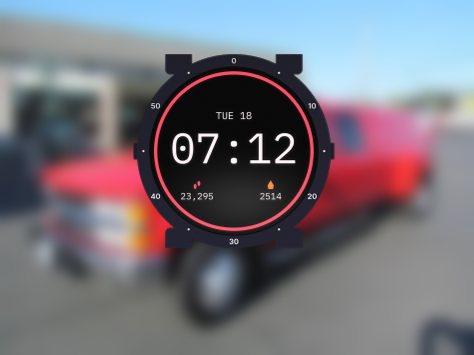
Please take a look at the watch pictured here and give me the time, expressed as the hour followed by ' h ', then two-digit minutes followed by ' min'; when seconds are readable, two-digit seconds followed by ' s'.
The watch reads 7 h 12 min
